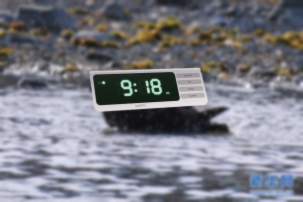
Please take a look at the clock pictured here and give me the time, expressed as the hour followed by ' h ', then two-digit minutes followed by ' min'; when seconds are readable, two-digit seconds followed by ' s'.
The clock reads 9 h 18 min
